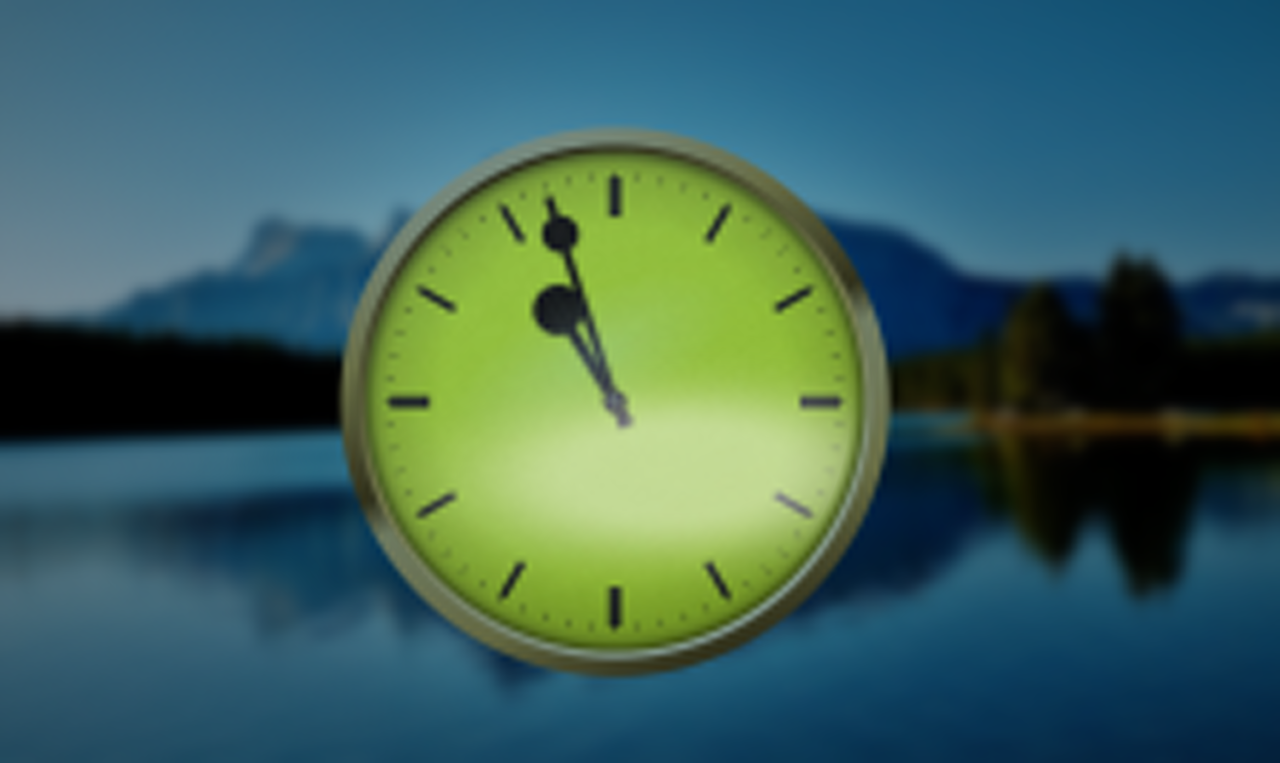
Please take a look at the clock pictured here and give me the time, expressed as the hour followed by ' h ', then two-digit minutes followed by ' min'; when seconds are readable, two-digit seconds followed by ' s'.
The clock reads 10 h 57 min
